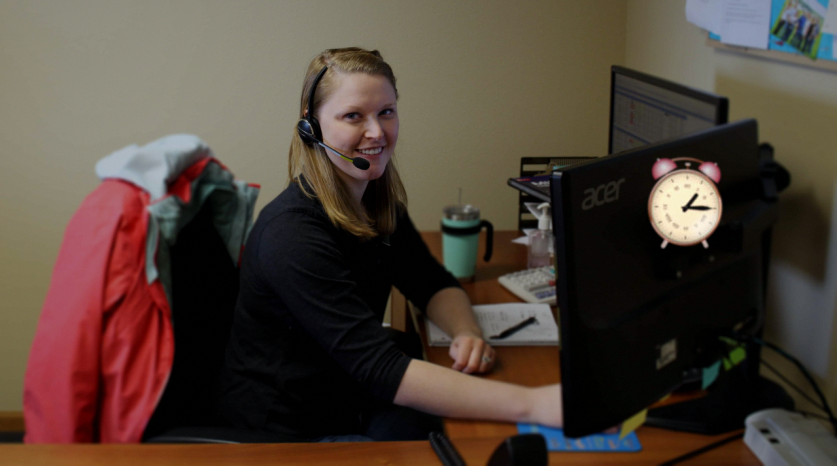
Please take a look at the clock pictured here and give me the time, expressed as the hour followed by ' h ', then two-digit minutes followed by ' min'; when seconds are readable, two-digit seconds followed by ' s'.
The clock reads 1 h 15 min
